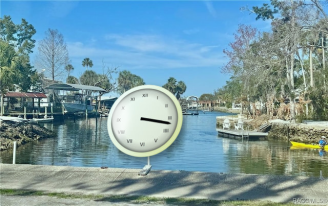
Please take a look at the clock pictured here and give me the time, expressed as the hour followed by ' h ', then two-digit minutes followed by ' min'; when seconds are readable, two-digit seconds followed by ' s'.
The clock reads 3 h 17 min
